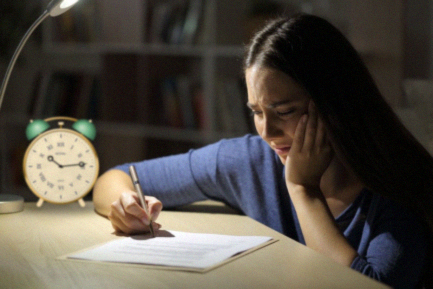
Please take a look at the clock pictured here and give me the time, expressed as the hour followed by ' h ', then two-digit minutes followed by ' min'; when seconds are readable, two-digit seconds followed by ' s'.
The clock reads 10 h 14 min
